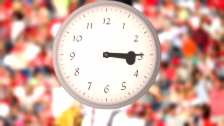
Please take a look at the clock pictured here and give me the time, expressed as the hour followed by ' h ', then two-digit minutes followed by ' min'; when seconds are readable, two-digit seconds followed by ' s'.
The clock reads 3 h 15 min
